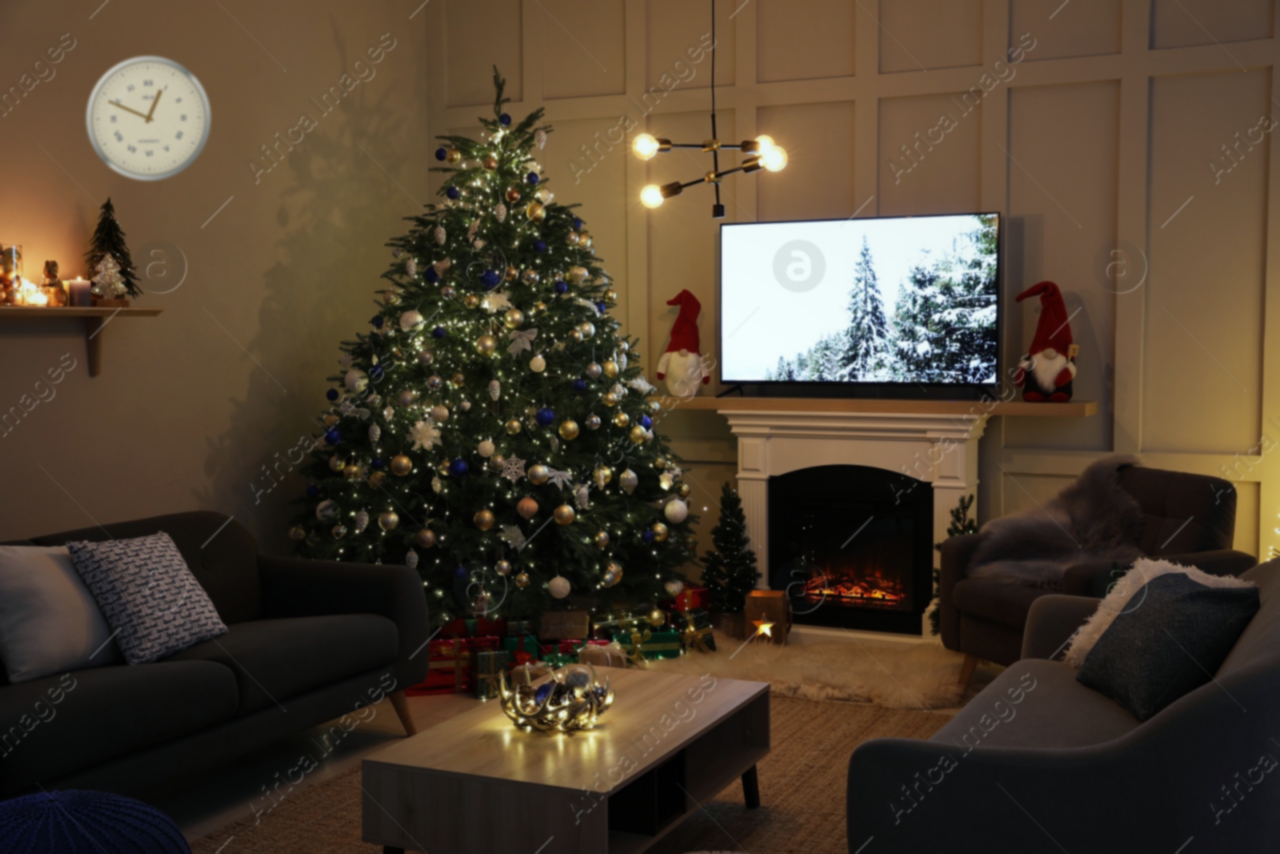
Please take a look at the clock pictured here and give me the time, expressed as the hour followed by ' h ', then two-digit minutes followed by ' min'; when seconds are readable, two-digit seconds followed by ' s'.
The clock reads 12 h 49 min
